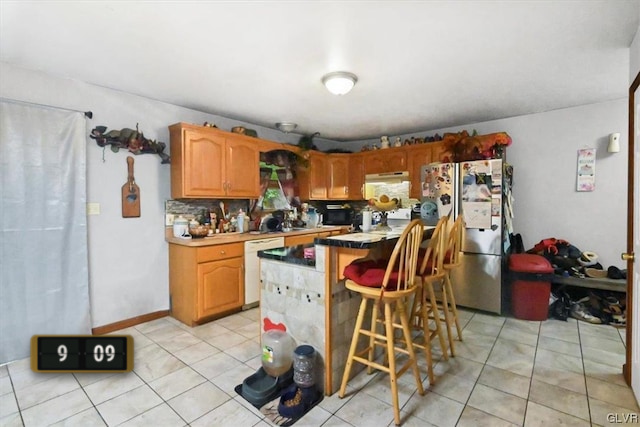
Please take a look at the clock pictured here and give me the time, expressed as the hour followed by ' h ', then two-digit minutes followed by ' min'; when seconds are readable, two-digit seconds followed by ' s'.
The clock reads 9 h 09 min
